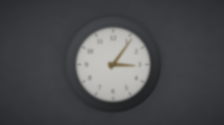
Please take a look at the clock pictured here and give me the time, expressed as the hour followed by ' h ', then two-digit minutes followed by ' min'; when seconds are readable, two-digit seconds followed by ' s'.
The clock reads 3 h 06 min
